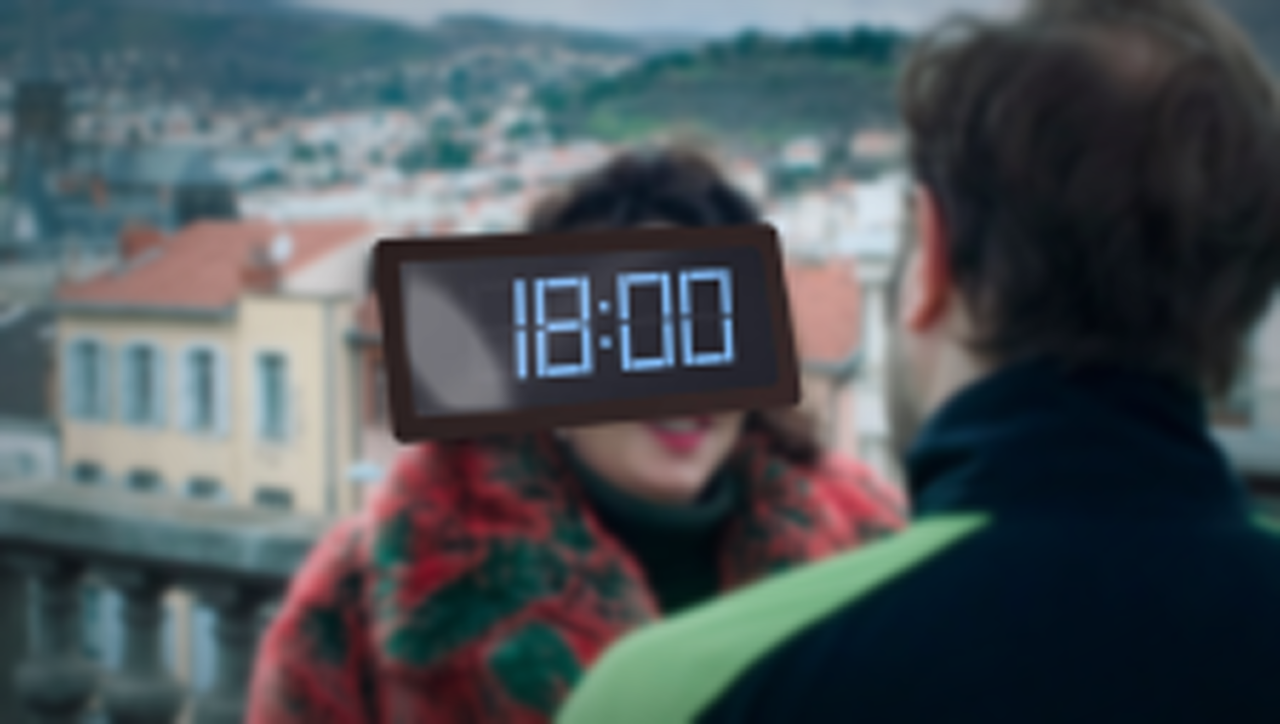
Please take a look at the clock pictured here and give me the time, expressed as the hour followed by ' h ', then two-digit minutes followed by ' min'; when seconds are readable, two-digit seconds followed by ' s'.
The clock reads 18 h 00 min
